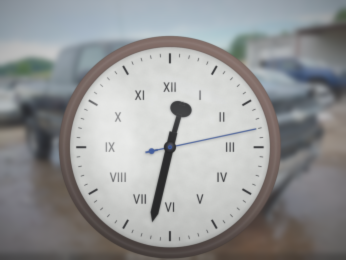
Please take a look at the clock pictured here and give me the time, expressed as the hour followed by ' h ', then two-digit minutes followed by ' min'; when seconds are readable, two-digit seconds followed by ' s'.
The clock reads 12 h 32 min 13 s
